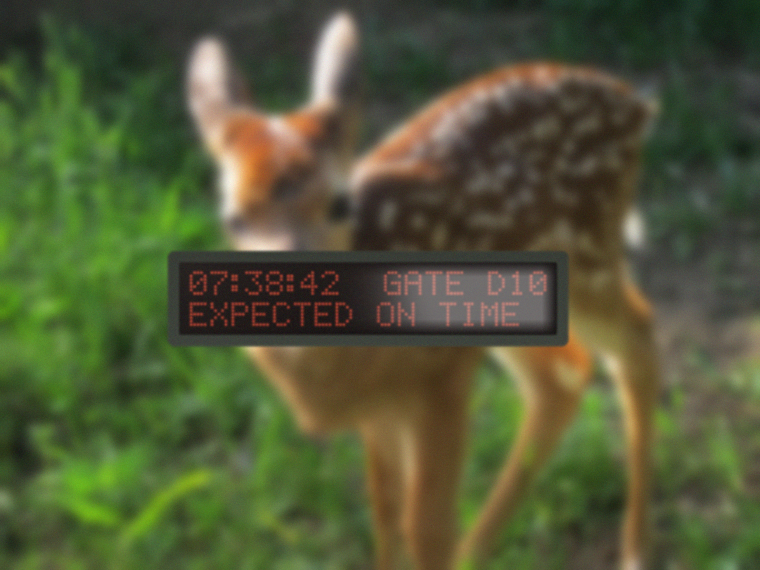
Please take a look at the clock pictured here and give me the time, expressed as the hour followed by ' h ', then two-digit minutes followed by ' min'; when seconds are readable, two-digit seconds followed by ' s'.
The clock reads 7 h 38 min 42 s
